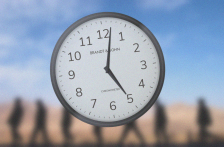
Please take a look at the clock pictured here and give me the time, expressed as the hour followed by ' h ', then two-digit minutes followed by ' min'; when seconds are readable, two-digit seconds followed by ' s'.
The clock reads 5 h 02 min
